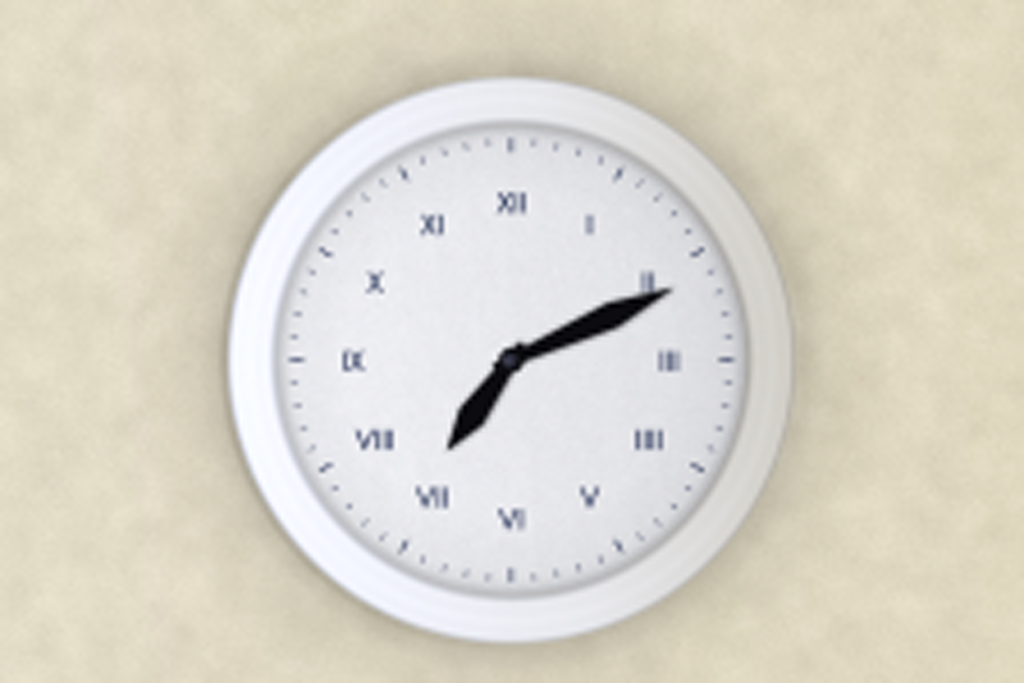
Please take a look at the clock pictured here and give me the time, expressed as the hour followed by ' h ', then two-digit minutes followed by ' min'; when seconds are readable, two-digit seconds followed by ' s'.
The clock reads 7 h 11 min
